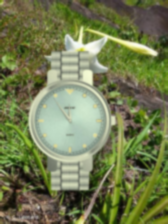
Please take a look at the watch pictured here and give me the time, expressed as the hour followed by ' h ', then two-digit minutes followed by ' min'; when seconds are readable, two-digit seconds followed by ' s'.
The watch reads 11 h 54 min
